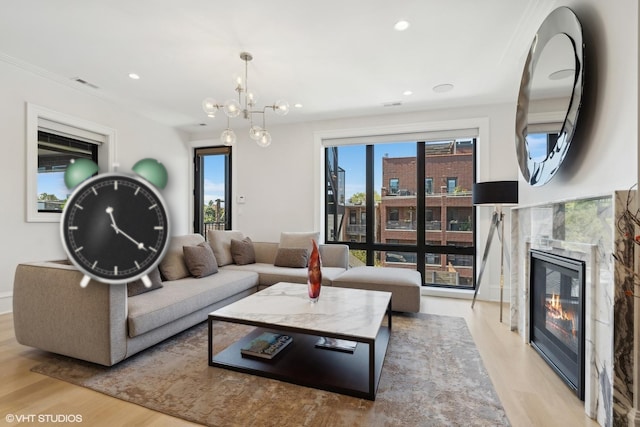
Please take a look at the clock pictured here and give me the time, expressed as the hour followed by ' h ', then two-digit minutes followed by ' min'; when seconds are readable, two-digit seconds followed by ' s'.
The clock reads 11 h 21 min
